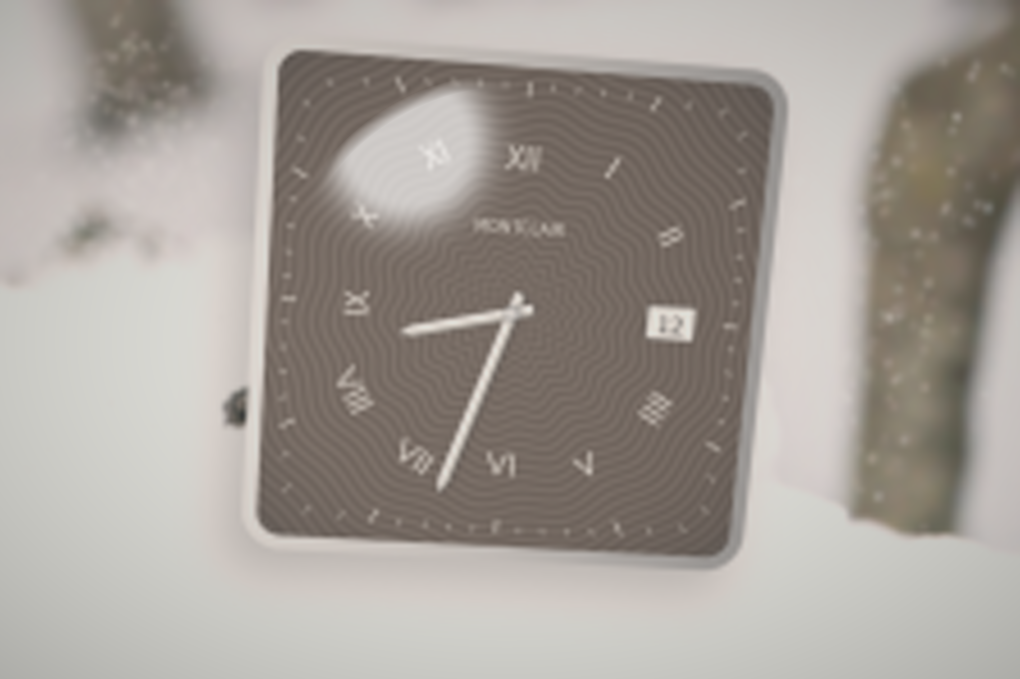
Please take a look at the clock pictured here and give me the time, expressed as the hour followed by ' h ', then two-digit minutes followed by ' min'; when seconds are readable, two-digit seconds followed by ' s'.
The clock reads 8 h 33 min
